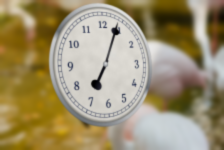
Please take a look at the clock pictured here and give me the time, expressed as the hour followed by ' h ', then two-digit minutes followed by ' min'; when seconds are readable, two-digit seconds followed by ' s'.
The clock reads 7 h 04 min
